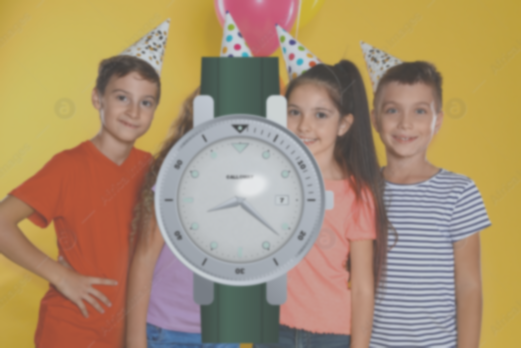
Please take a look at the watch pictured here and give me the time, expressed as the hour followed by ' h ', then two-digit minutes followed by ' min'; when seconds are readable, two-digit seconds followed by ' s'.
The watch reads 8 h 22 min
